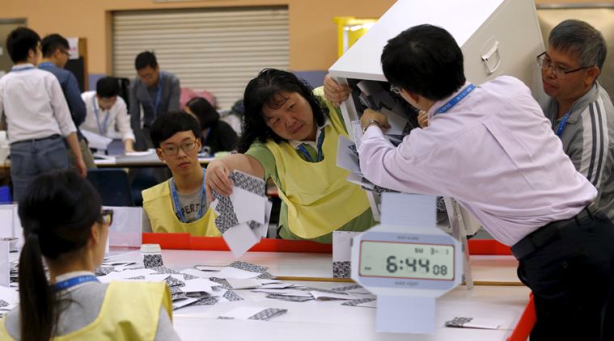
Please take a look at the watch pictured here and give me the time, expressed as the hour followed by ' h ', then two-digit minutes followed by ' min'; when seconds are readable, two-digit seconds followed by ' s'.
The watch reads 6 h 44 min 08 s
